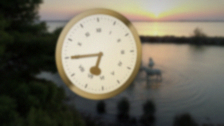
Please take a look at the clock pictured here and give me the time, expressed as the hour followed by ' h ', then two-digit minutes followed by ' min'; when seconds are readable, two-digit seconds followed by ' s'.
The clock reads 6 h 45 min
